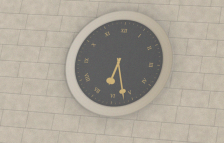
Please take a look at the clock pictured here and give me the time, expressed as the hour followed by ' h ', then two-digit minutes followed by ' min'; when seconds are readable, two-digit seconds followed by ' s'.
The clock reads 6 h 27 min
